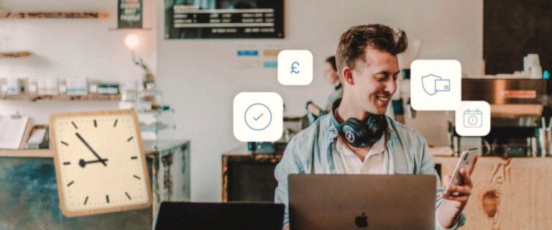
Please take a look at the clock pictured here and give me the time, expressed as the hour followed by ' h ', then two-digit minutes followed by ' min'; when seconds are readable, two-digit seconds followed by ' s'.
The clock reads 8 h 54 min
